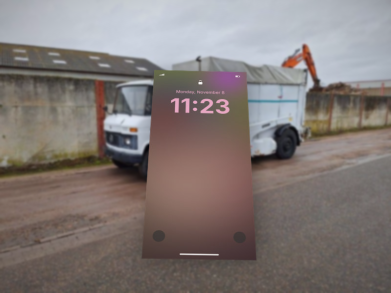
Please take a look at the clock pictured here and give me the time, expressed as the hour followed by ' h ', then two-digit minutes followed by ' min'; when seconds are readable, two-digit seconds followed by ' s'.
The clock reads 11 h 23 min
